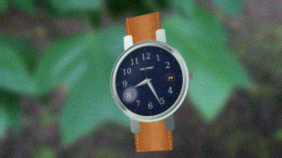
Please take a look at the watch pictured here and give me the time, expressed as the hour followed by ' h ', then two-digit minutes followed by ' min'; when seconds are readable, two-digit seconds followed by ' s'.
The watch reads 8 h 26 min
